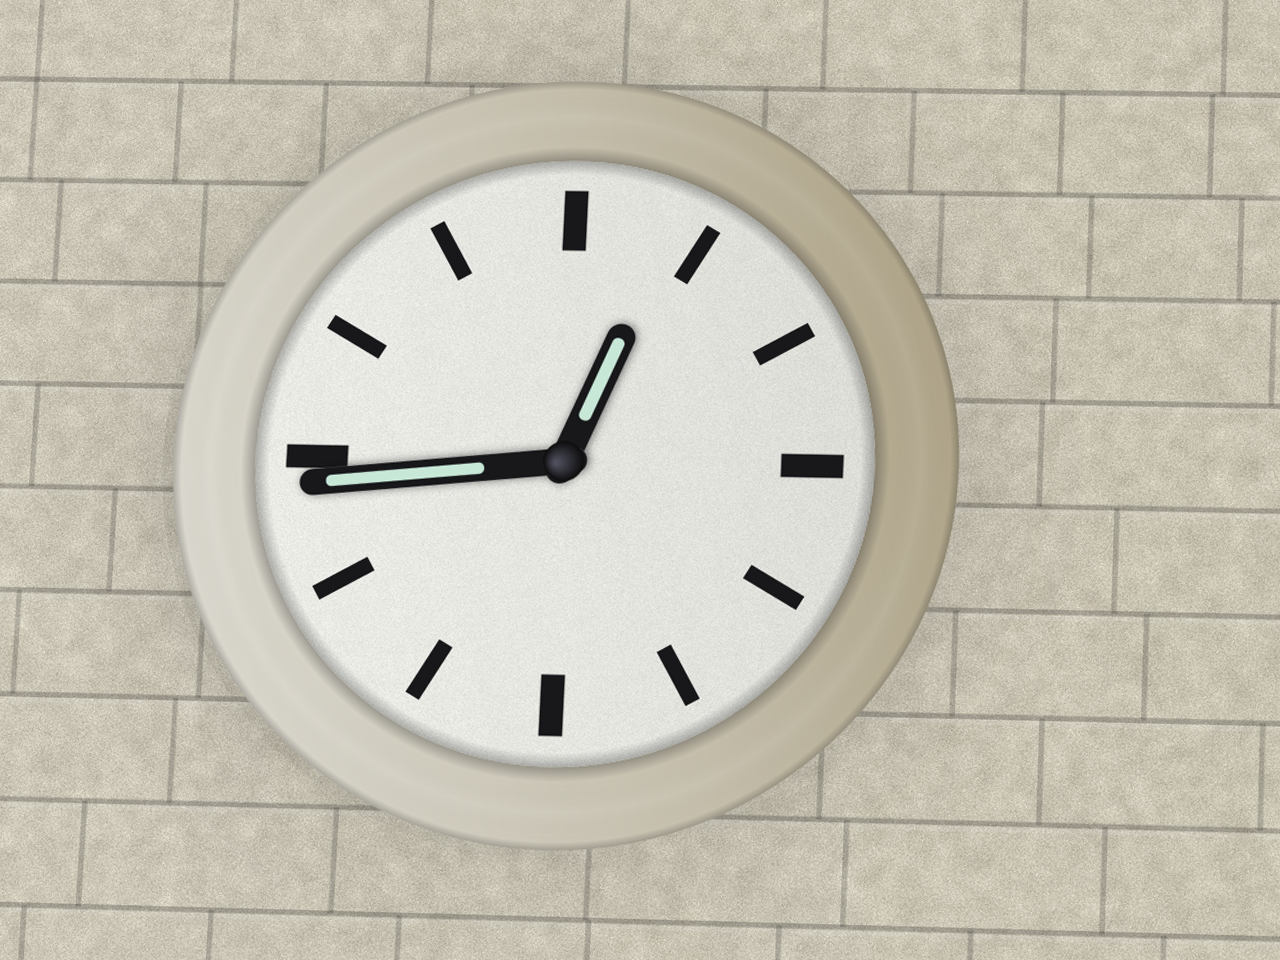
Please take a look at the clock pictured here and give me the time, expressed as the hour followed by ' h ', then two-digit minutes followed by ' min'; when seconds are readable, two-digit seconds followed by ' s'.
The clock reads 12 h 44 min
